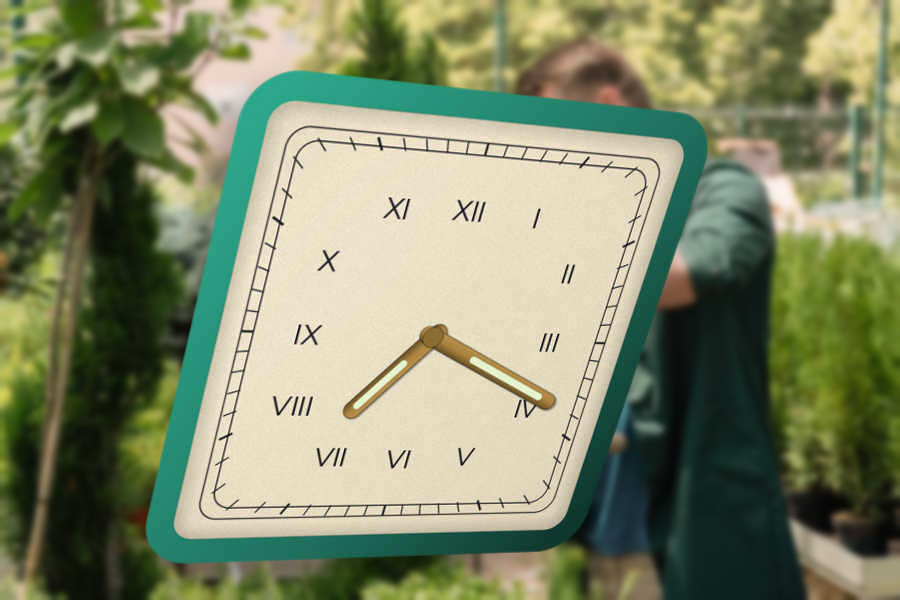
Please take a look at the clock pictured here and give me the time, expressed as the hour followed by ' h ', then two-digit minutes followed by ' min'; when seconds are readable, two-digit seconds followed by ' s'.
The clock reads 7 h 19 min
